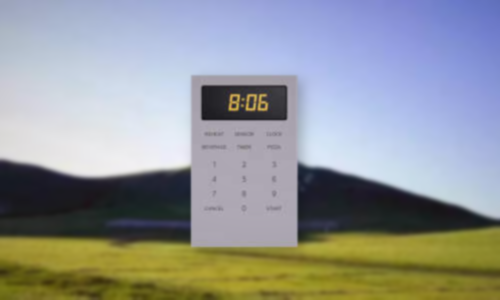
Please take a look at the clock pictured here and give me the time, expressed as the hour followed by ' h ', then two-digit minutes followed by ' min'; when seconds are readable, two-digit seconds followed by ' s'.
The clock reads 8 h 06 min
